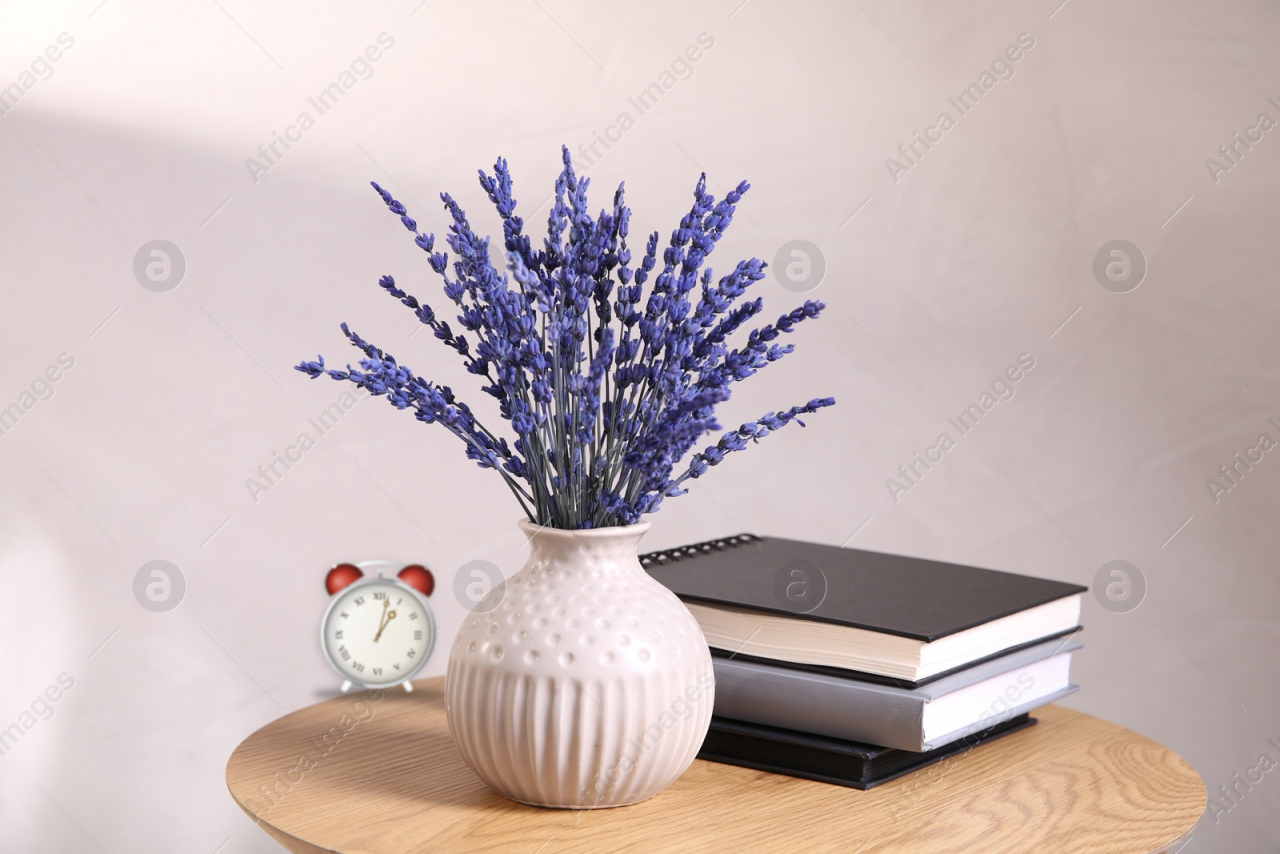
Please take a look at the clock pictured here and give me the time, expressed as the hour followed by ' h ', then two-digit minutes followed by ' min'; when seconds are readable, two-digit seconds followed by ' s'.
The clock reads 1 h 02 min
